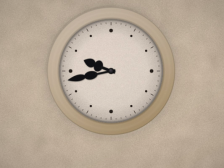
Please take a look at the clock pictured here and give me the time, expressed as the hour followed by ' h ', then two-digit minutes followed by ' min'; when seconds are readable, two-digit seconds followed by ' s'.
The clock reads 9 h 43 min
